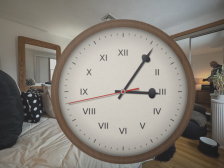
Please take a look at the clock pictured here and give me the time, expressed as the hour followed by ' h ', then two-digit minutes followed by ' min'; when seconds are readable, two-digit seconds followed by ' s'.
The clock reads 3 h 05 min 43 s
